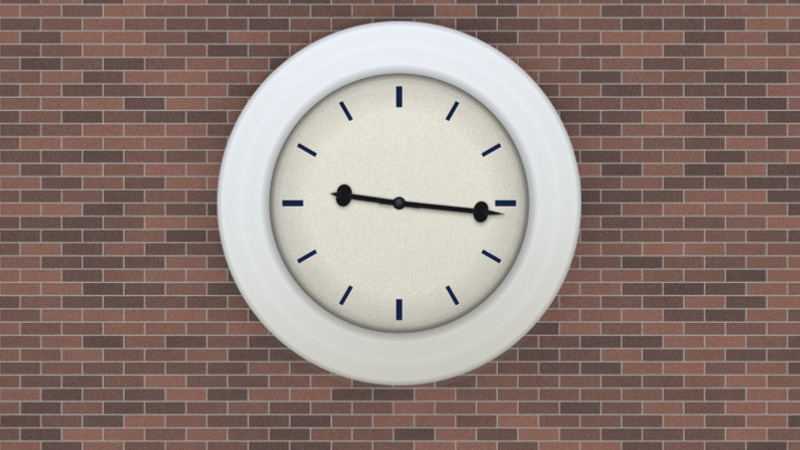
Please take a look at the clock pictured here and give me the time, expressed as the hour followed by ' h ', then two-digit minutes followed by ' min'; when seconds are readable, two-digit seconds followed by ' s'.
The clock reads 9 h 16 min
